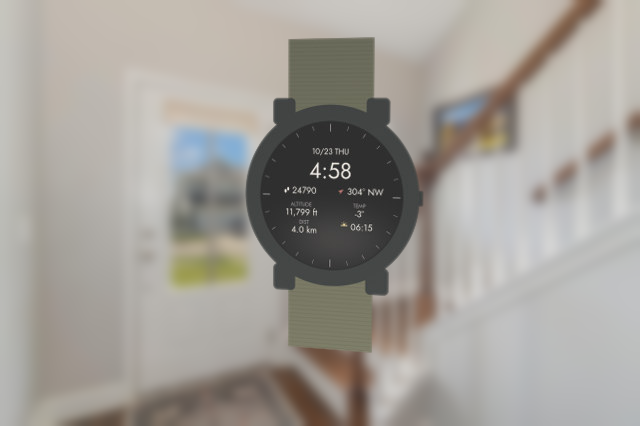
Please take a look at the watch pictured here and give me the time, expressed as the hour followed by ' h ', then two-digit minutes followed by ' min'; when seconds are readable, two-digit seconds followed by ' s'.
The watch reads 4 h 58 min
